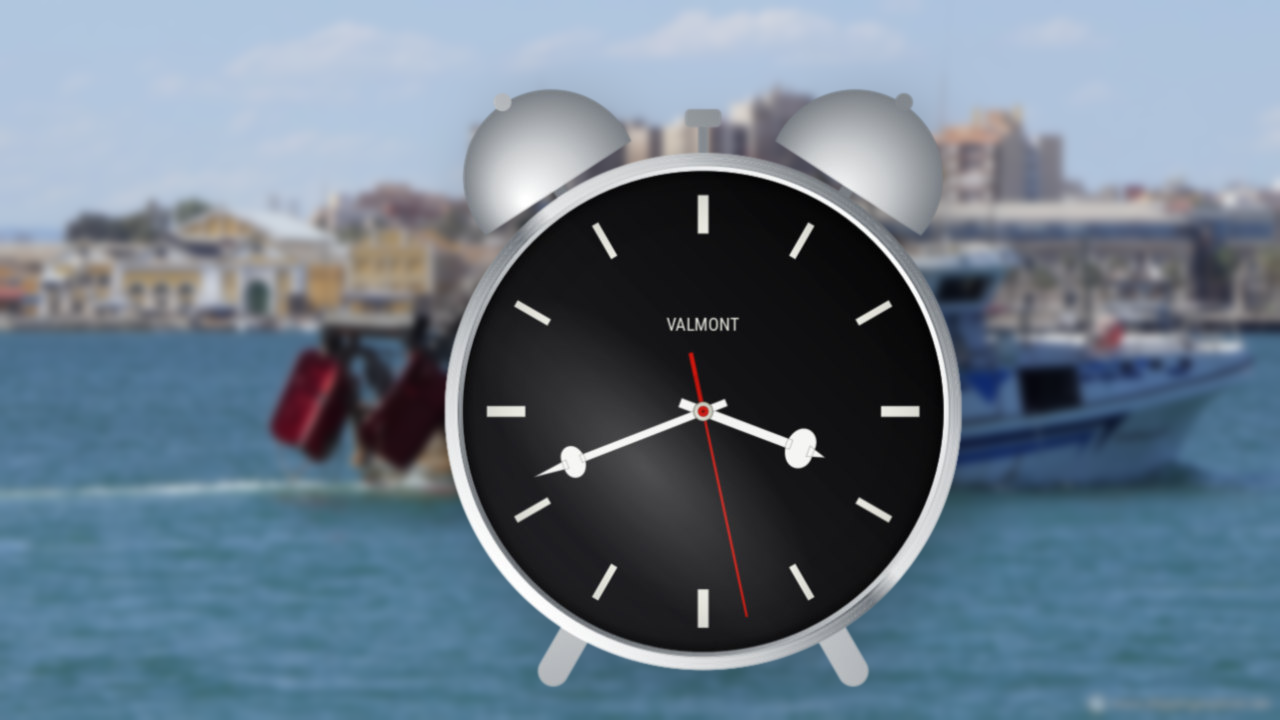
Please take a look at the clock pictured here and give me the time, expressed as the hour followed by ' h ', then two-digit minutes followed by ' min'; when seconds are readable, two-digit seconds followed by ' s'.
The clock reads 3 h 41 min 28 s
